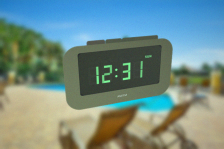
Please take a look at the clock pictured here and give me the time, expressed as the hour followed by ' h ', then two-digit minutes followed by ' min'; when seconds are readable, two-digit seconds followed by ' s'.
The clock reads 12 h 31 min
